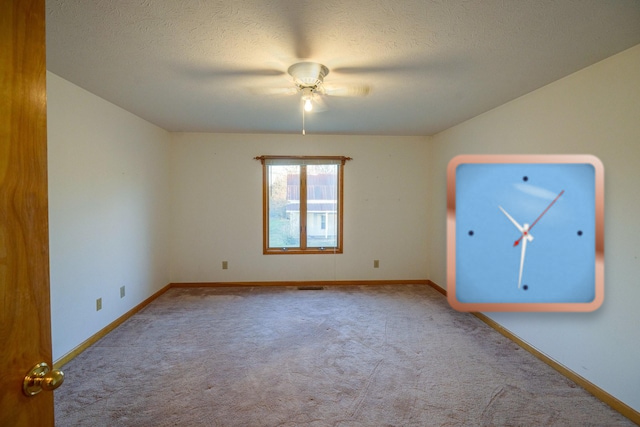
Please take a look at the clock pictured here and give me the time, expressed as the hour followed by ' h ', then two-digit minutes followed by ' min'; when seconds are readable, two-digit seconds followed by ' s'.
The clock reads 10 h 31 min 07 s
